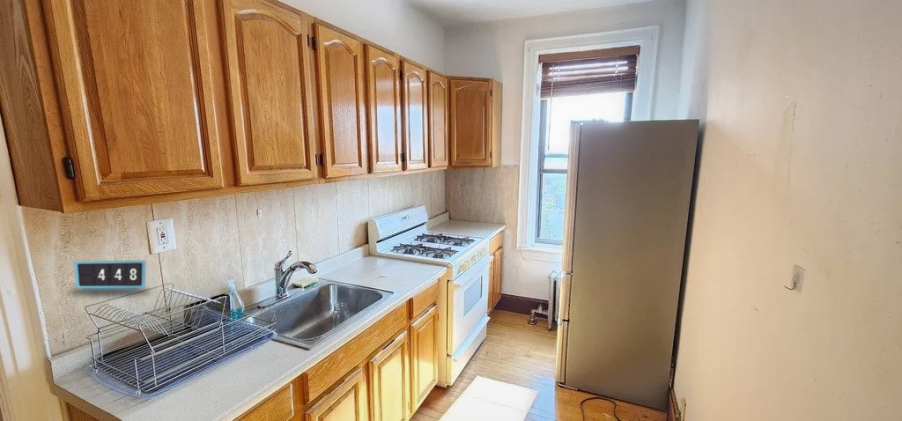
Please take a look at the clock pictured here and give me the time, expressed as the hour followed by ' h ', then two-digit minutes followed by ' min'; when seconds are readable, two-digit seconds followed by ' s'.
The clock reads 4 h 48 min
